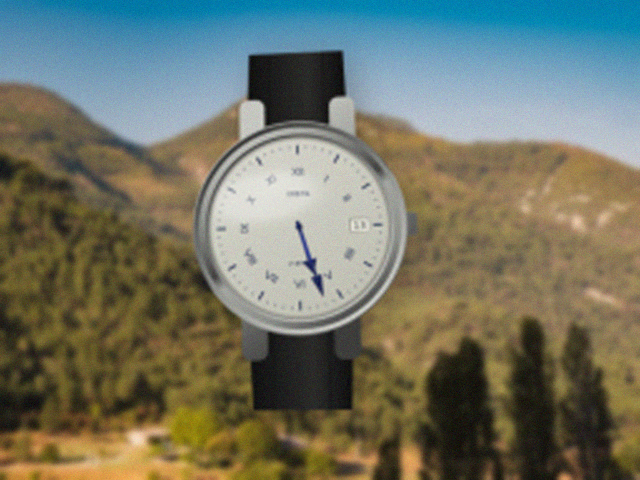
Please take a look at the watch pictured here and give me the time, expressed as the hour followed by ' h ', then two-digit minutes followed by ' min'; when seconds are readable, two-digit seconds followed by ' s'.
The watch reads 5 h 27 min
